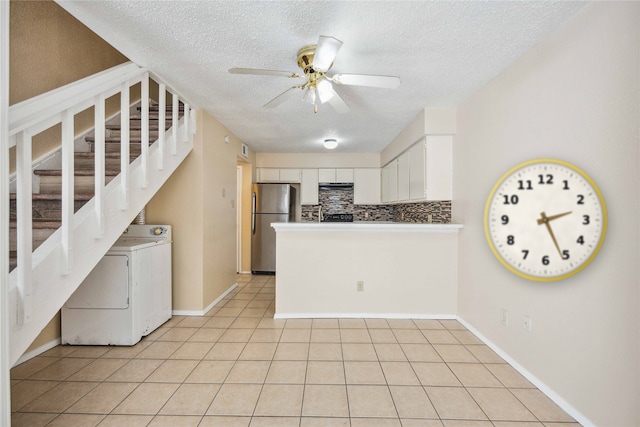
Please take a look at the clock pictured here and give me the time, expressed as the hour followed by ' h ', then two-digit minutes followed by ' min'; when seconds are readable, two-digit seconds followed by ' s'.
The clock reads 2 h 26 min
